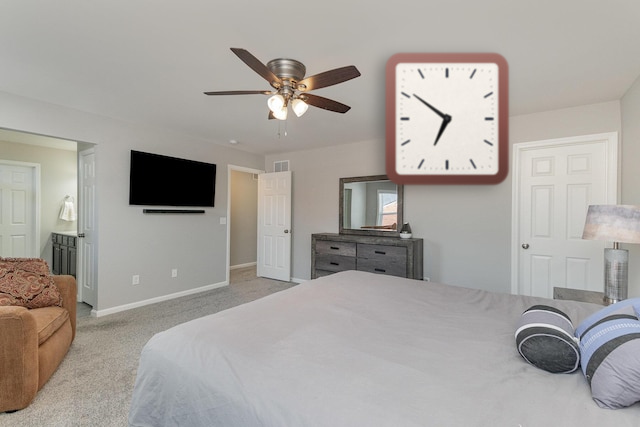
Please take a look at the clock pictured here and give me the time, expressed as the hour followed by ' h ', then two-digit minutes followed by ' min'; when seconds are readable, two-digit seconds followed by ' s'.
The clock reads 6 h 51 min
